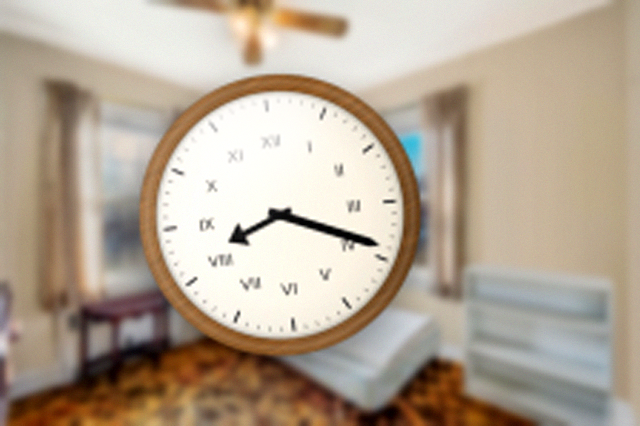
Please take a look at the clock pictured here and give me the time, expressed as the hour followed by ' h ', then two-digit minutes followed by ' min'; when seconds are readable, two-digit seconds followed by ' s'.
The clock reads 8 h 19 min
